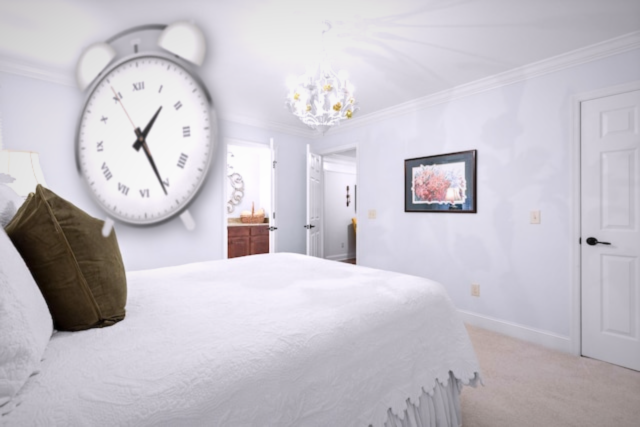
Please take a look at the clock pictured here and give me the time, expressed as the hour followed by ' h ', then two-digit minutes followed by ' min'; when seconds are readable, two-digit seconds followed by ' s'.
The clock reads 1 h 25 min 55 s
